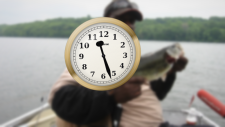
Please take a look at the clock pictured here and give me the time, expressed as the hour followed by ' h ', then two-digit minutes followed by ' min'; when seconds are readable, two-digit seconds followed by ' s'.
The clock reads 11 h 27 min
